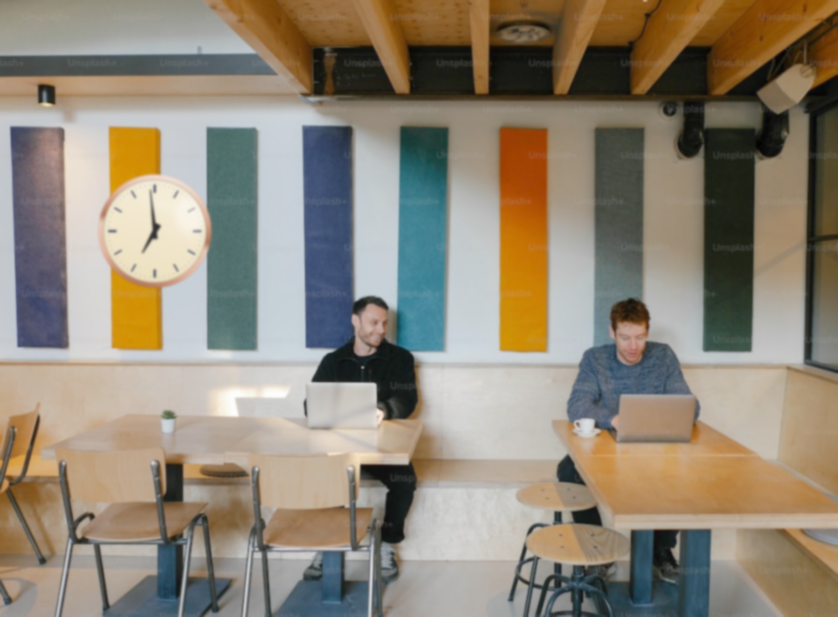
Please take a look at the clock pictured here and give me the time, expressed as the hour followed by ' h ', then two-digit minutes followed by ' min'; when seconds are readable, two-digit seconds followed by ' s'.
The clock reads 6 h 59 min
